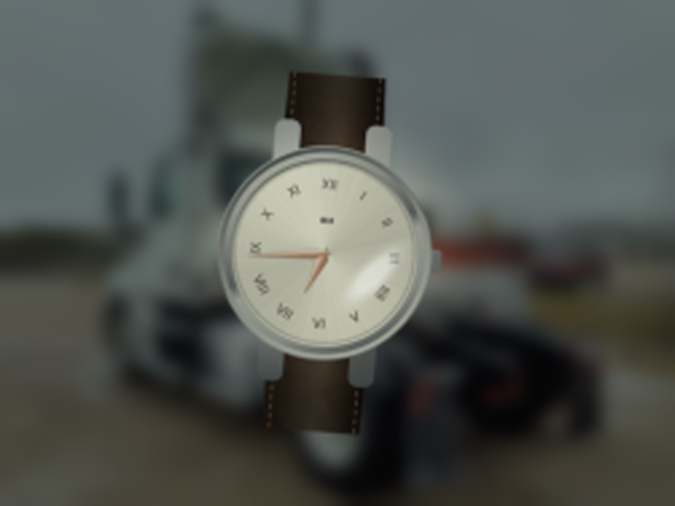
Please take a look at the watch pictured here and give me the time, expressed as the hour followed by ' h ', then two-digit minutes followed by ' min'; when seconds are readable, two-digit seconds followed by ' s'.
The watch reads 6 h 44 min
